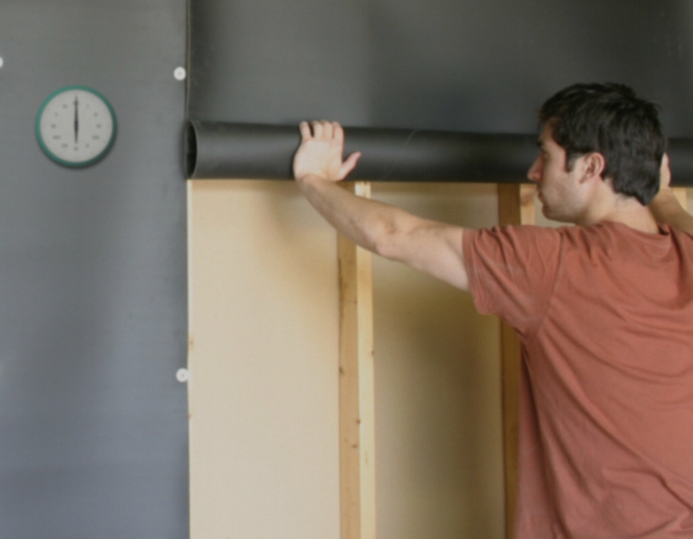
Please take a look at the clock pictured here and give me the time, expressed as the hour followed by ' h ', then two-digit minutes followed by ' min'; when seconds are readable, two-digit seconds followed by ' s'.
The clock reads 6 h 00 min
